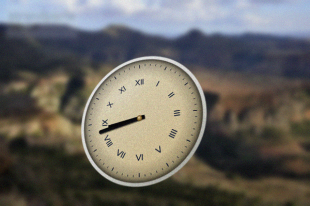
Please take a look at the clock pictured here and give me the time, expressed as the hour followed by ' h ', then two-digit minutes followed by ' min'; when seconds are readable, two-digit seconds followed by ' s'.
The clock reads 8 h 43 min
